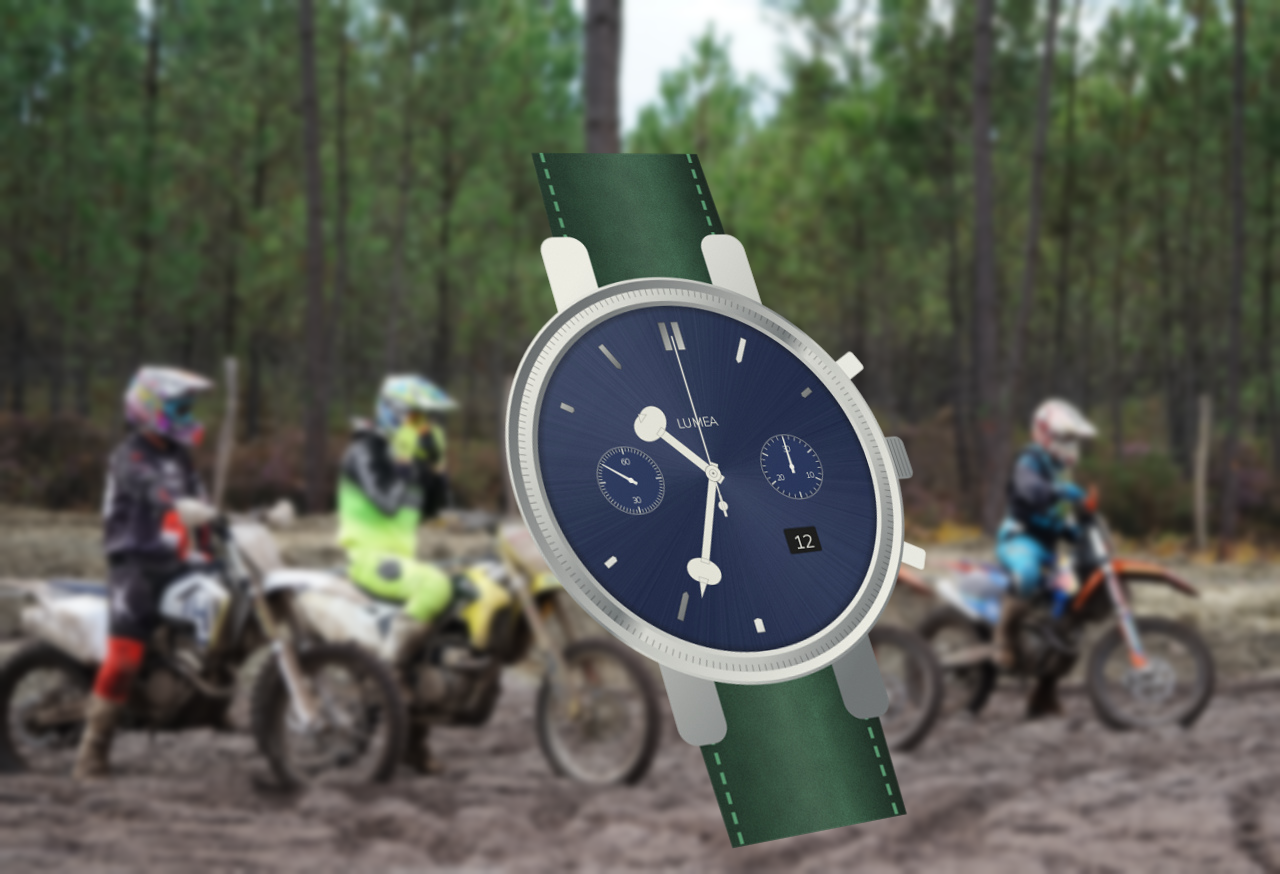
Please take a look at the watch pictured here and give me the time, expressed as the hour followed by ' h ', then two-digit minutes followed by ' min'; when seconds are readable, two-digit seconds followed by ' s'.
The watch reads 10 h 33 min 51 s
